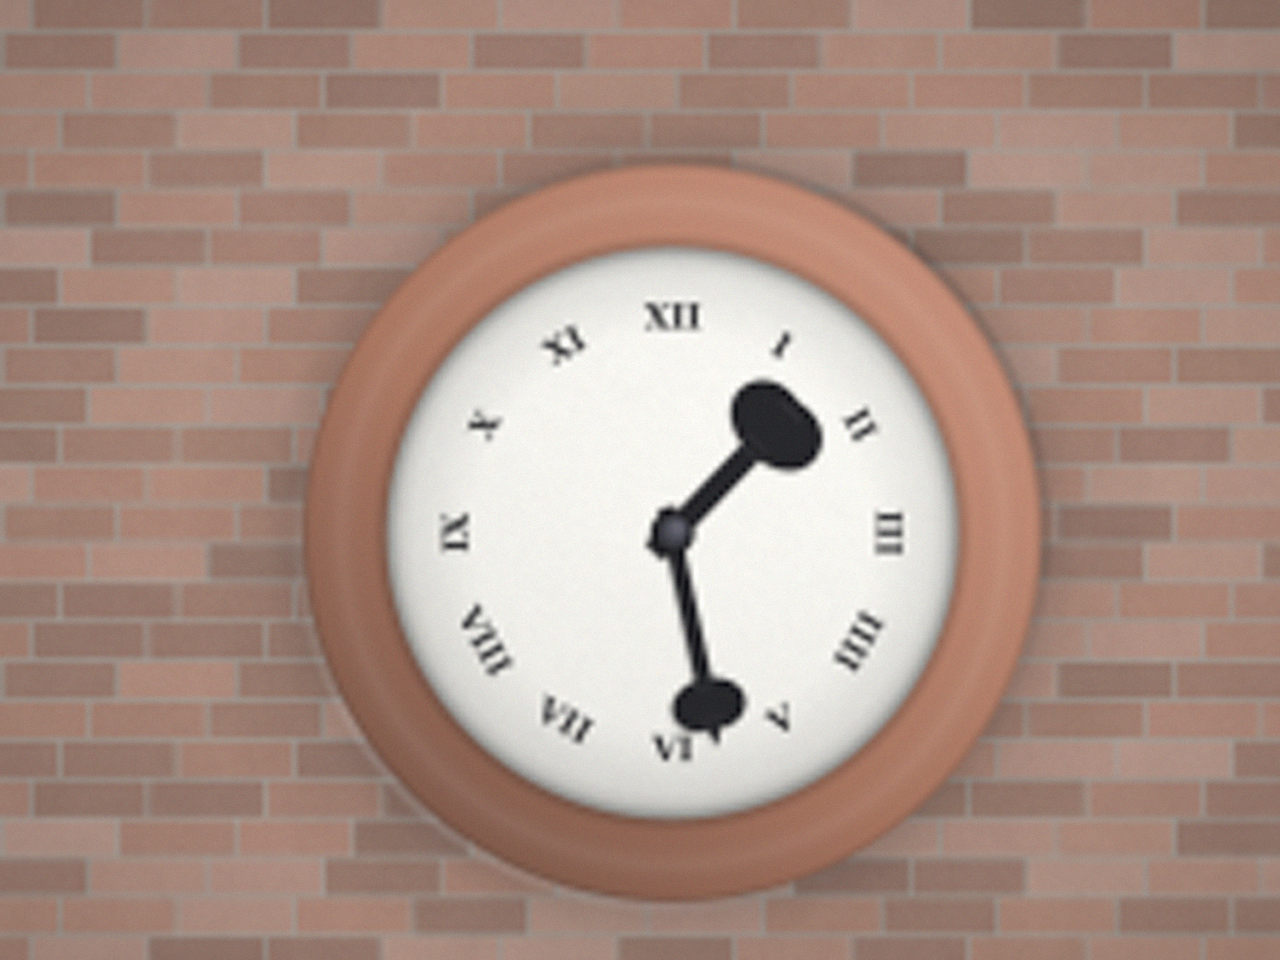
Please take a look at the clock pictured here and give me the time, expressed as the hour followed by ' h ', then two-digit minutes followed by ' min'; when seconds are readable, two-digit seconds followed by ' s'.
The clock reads 1 h 28 min
